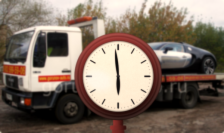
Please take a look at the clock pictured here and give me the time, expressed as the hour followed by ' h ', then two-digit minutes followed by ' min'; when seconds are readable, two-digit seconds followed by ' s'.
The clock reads 5 h 59 min
